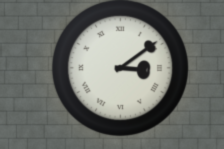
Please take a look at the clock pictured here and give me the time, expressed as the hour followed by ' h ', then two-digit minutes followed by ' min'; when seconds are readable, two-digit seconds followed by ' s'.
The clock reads 3 h 09 min
